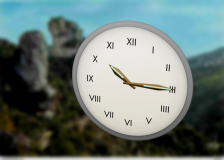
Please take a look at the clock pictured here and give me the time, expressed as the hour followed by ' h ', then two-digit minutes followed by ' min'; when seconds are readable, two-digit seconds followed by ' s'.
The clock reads 10 h 15 min
